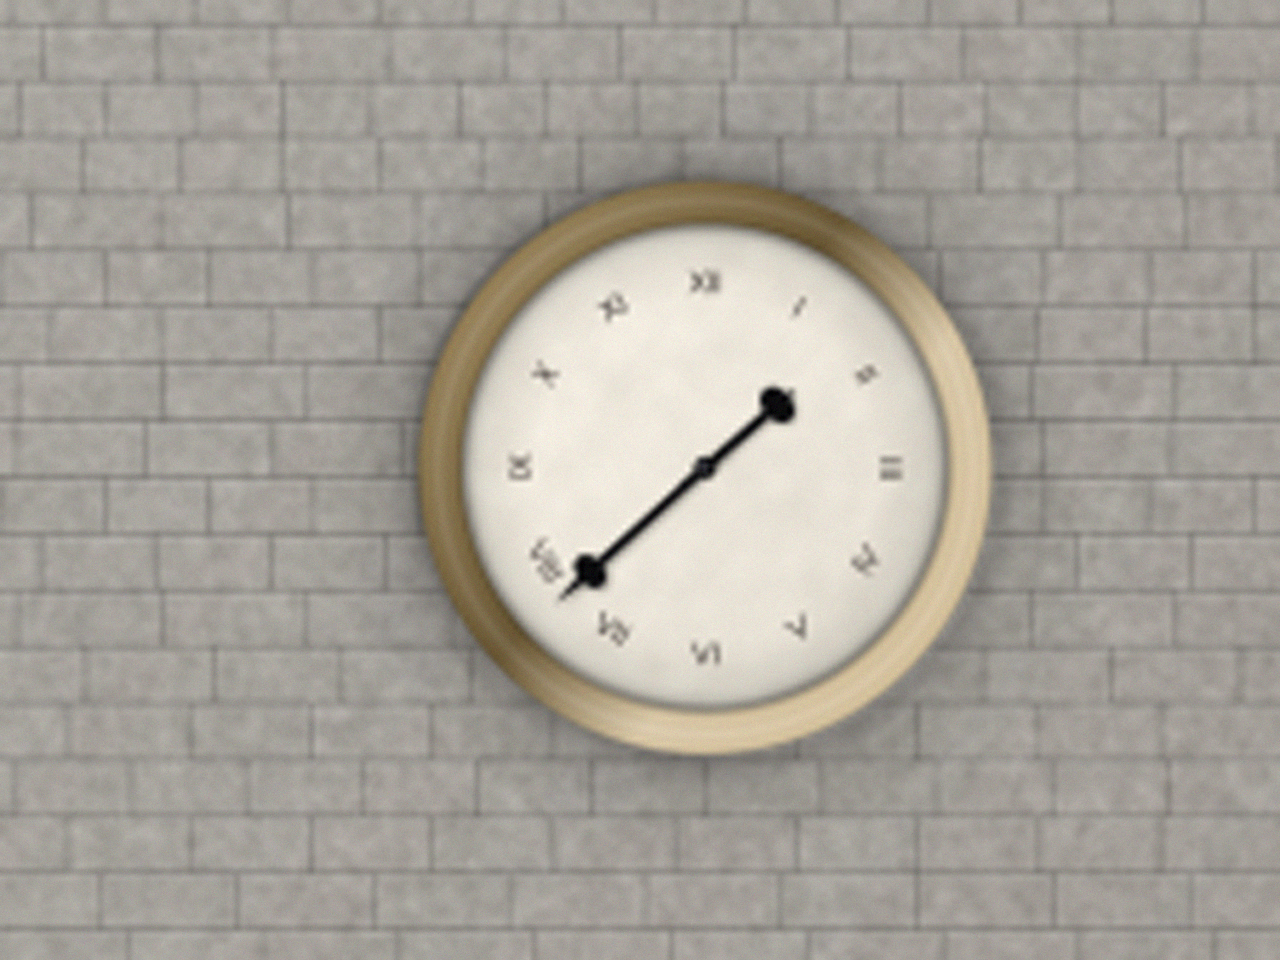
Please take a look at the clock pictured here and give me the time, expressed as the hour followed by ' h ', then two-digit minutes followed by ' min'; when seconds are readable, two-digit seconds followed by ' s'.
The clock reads 1 h 38 min
